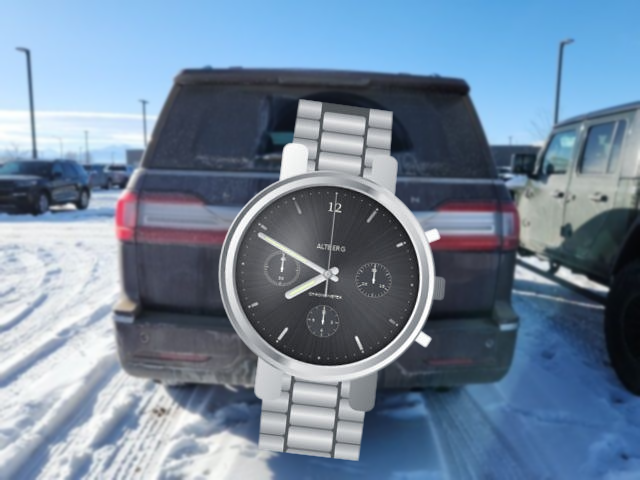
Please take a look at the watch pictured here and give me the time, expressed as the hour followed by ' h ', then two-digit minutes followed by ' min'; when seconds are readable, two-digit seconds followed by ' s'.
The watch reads 7 h 49 min
